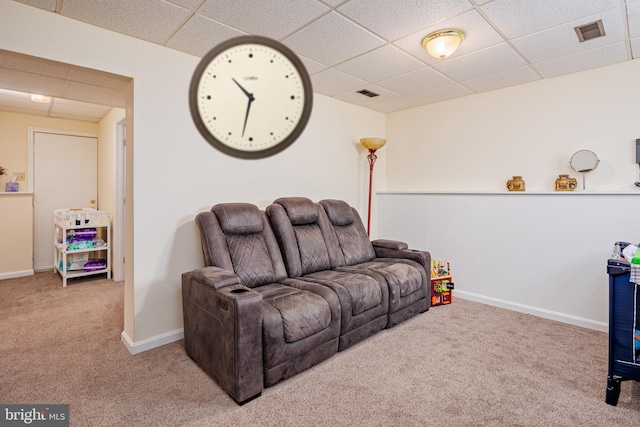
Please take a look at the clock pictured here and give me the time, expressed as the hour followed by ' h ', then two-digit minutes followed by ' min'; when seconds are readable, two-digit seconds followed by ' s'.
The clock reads 10 h 32 min
